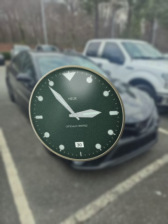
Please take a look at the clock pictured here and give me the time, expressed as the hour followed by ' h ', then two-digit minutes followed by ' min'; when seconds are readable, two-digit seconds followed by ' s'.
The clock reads 2 h 54 min
